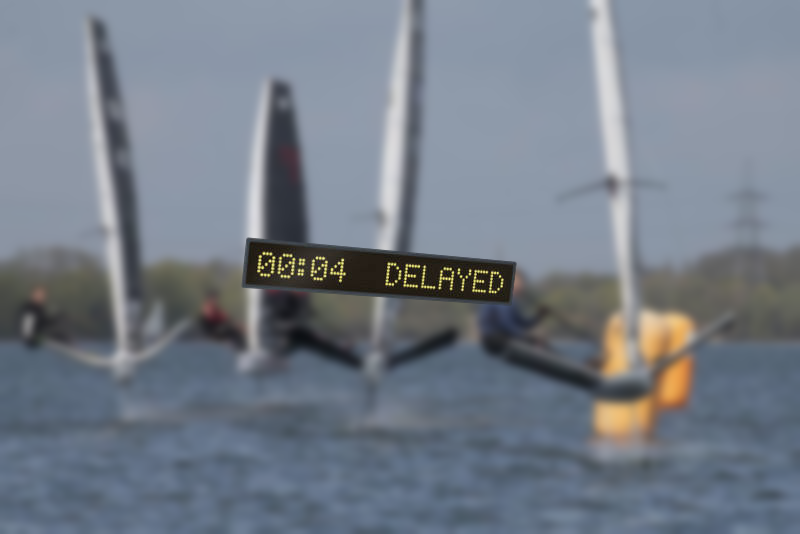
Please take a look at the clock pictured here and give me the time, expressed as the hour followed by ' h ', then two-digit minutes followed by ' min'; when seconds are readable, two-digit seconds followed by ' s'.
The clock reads 0 h 04 min
